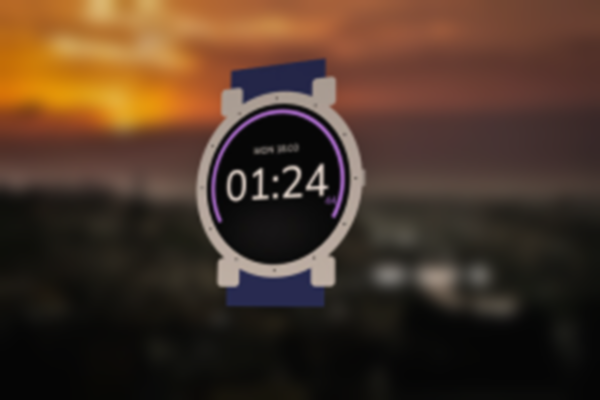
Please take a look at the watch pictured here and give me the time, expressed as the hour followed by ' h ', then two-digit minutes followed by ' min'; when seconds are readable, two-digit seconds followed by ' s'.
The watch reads 1 h 24 min
